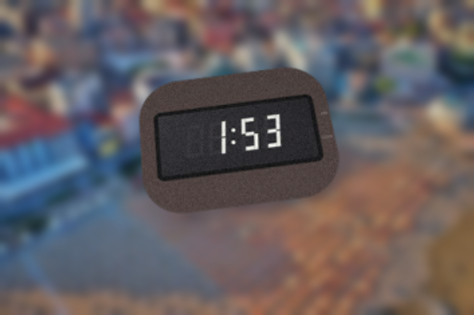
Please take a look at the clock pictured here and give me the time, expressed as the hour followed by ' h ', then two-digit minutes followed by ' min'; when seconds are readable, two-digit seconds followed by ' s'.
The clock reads 1 h 53 min
